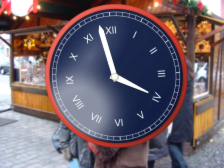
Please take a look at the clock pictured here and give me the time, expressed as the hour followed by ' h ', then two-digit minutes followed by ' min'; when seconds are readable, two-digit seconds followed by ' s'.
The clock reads 3 h 58 min
